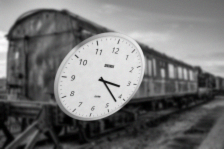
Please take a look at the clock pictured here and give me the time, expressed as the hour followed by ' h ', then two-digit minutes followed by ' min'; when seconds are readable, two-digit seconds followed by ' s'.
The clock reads 3 h 22 min
